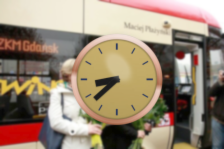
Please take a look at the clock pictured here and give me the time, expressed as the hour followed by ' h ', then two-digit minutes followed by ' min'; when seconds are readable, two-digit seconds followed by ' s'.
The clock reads 8 h 38 min
